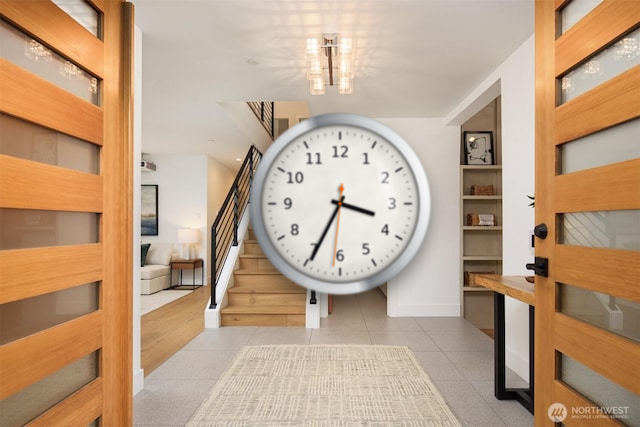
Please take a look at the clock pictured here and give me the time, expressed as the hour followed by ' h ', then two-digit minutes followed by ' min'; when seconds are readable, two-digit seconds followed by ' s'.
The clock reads 3 h 34 min 31 s
